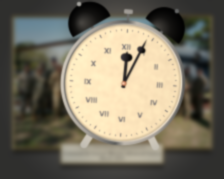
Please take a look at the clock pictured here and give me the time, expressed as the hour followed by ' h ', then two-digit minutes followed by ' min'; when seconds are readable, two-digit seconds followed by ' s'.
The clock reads 12 h 04 min
